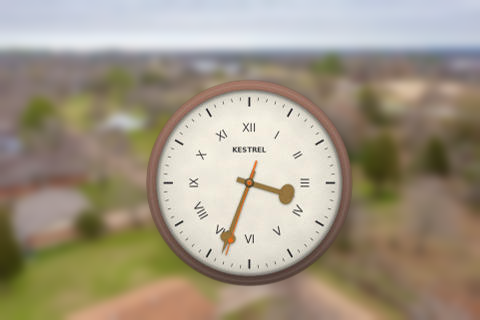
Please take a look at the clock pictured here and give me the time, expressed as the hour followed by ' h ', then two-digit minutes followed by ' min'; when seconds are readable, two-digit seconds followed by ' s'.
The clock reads 3 h 33 min 33 s
